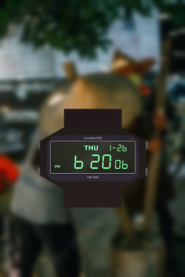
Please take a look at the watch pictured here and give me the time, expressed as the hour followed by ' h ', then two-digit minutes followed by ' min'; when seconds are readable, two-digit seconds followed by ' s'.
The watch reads 6 h 20 min 06 s
